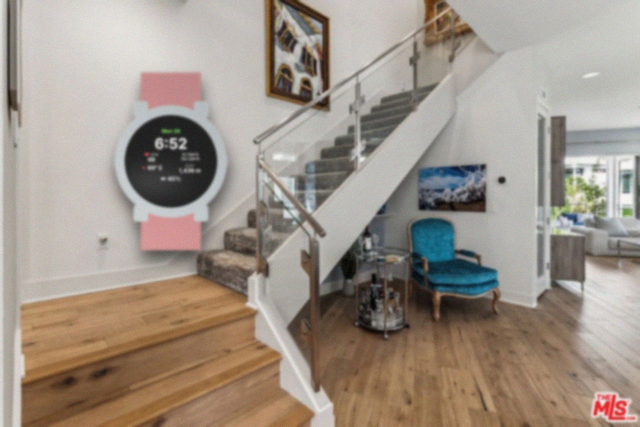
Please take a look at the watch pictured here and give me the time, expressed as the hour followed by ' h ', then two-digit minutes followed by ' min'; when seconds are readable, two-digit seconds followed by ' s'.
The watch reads 6 h 52 min
